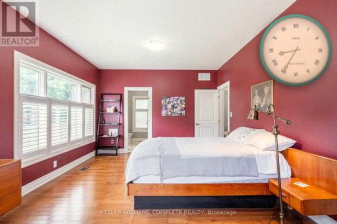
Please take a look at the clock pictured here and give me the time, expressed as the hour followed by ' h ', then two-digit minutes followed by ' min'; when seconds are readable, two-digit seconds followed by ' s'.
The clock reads 8 h 35 min
